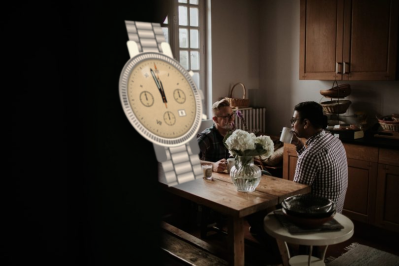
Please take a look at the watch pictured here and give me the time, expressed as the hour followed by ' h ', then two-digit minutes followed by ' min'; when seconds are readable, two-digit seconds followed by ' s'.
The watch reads 11 h 58 min
